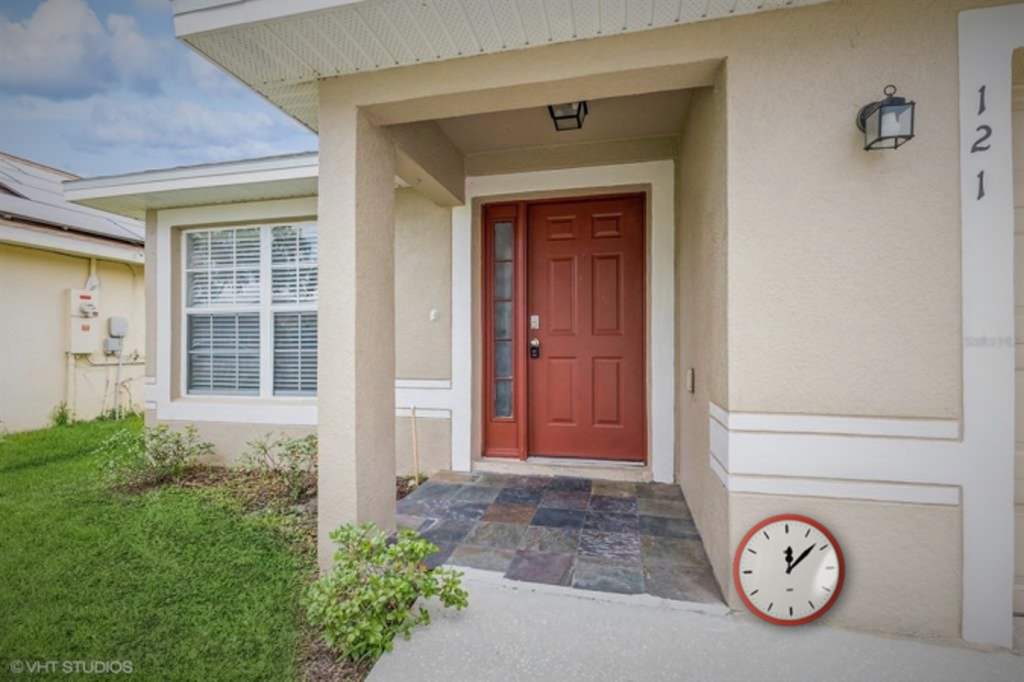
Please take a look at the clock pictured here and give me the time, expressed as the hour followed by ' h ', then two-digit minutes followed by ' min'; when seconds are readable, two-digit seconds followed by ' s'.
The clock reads 12 h 08 min
